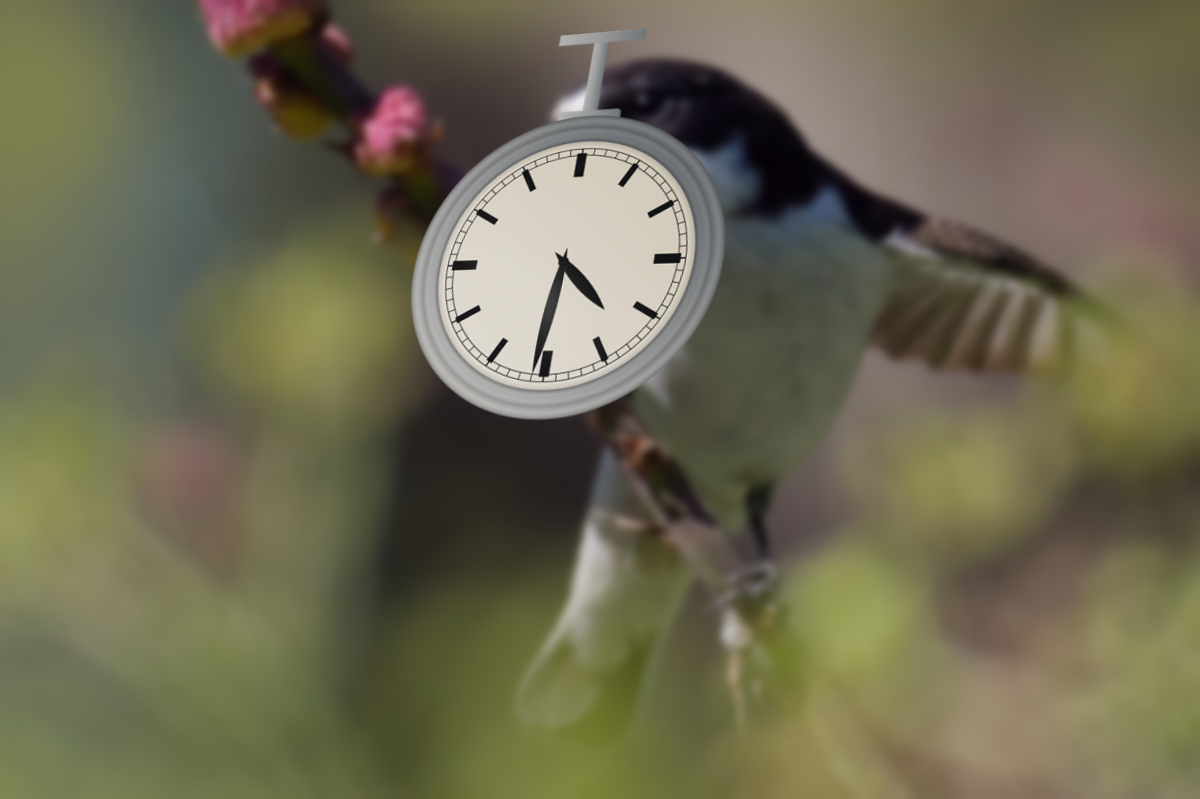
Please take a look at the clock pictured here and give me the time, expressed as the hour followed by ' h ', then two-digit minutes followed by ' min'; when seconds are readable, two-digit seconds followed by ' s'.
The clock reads 4 h 31 min
